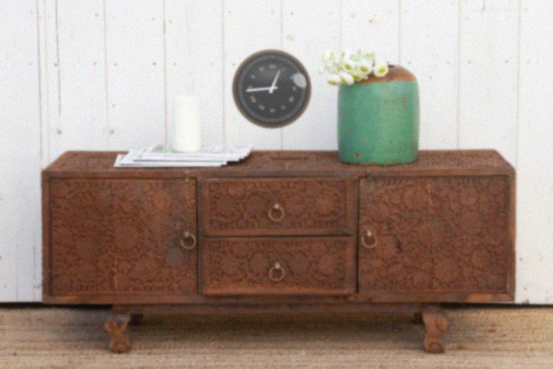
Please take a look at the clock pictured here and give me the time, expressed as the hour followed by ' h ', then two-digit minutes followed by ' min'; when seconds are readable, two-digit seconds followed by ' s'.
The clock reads 12 h 44 min
